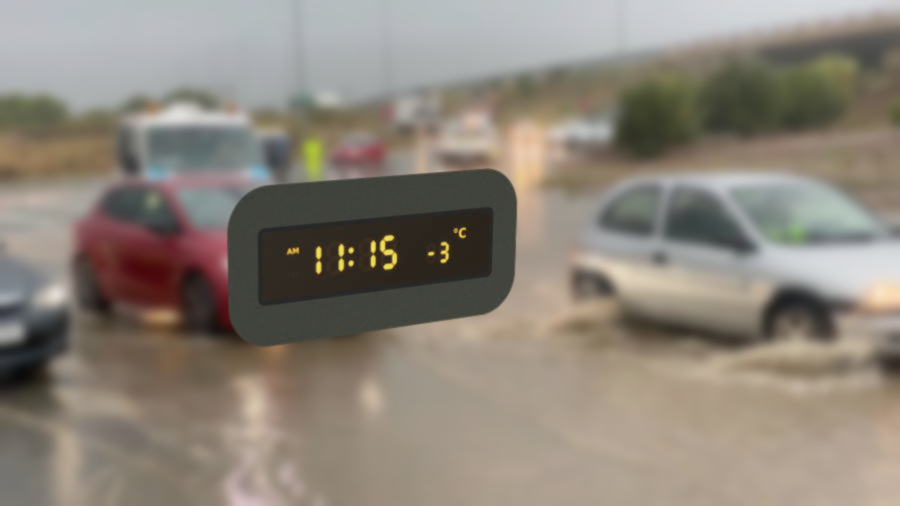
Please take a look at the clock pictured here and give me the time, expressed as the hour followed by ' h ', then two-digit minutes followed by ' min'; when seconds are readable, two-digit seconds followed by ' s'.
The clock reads 11 h 15 min
